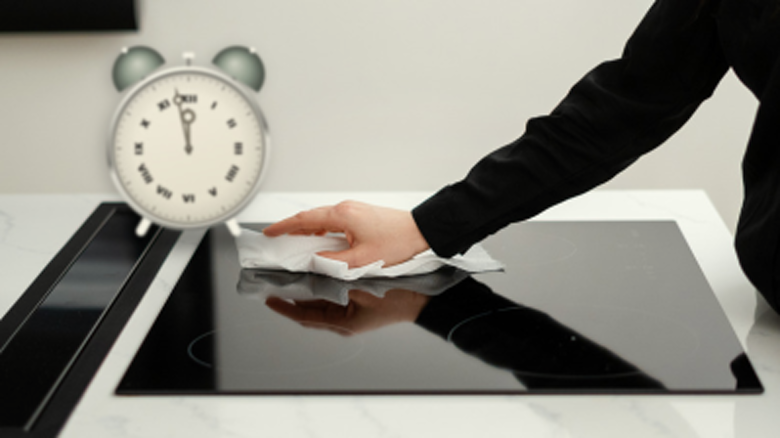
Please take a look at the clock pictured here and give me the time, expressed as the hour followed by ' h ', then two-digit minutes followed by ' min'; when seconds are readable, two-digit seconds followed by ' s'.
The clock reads 11 h 58 min
